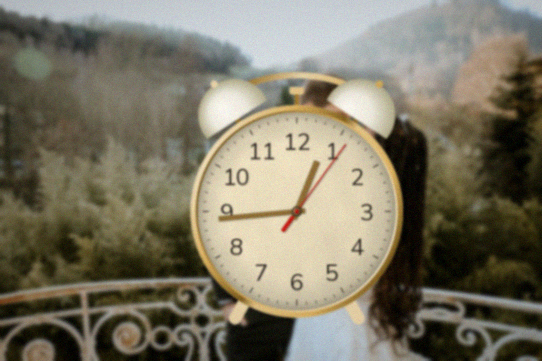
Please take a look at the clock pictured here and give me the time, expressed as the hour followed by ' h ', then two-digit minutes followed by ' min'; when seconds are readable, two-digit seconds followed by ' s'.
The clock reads 12 h 44 min 06 s
